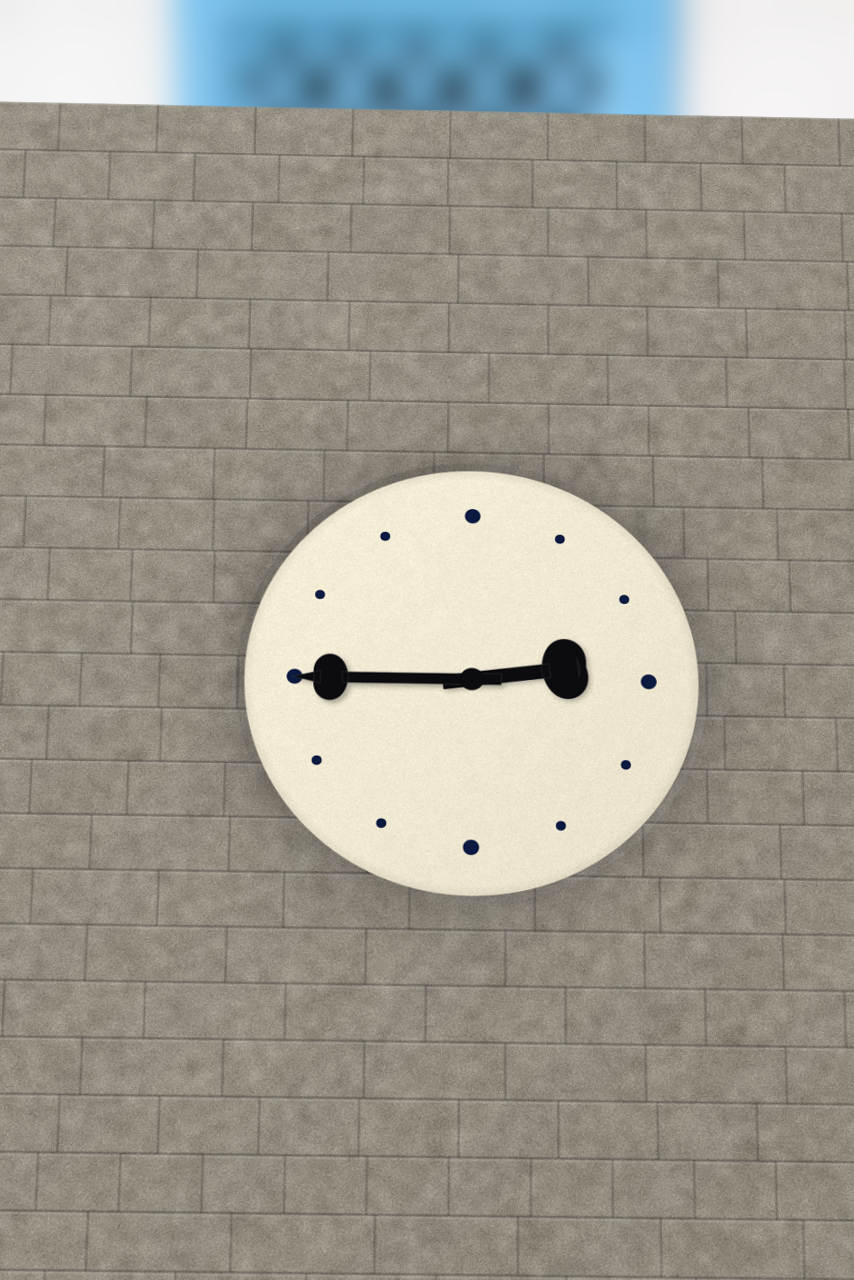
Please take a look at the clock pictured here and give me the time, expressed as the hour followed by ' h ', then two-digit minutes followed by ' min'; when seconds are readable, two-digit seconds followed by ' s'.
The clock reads 2 h 45 min
